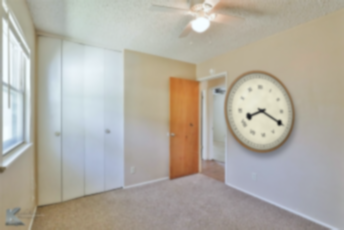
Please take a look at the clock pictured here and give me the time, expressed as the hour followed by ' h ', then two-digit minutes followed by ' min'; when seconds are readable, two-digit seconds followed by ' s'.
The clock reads 8 h 20 min
